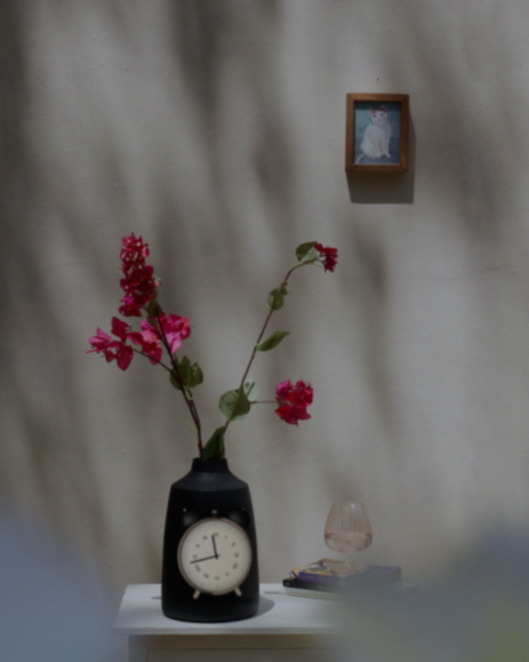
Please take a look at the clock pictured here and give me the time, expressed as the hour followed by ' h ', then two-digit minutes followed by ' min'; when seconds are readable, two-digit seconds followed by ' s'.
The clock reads 11 h 43 min
